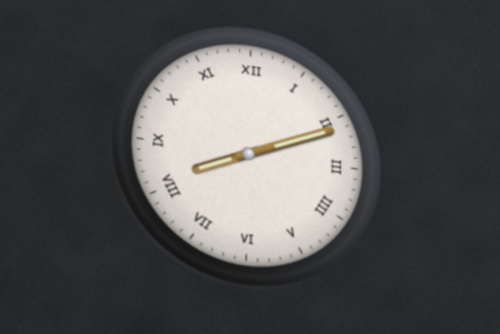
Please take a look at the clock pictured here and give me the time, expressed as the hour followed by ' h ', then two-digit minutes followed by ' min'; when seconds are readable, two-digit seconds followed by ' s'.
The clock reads 8 h 11 min
